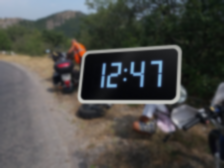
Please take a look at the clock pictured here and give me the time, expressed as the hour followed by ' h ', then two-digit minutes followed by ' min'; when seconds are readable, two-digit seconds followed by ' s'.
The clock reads 12 h 47 min
